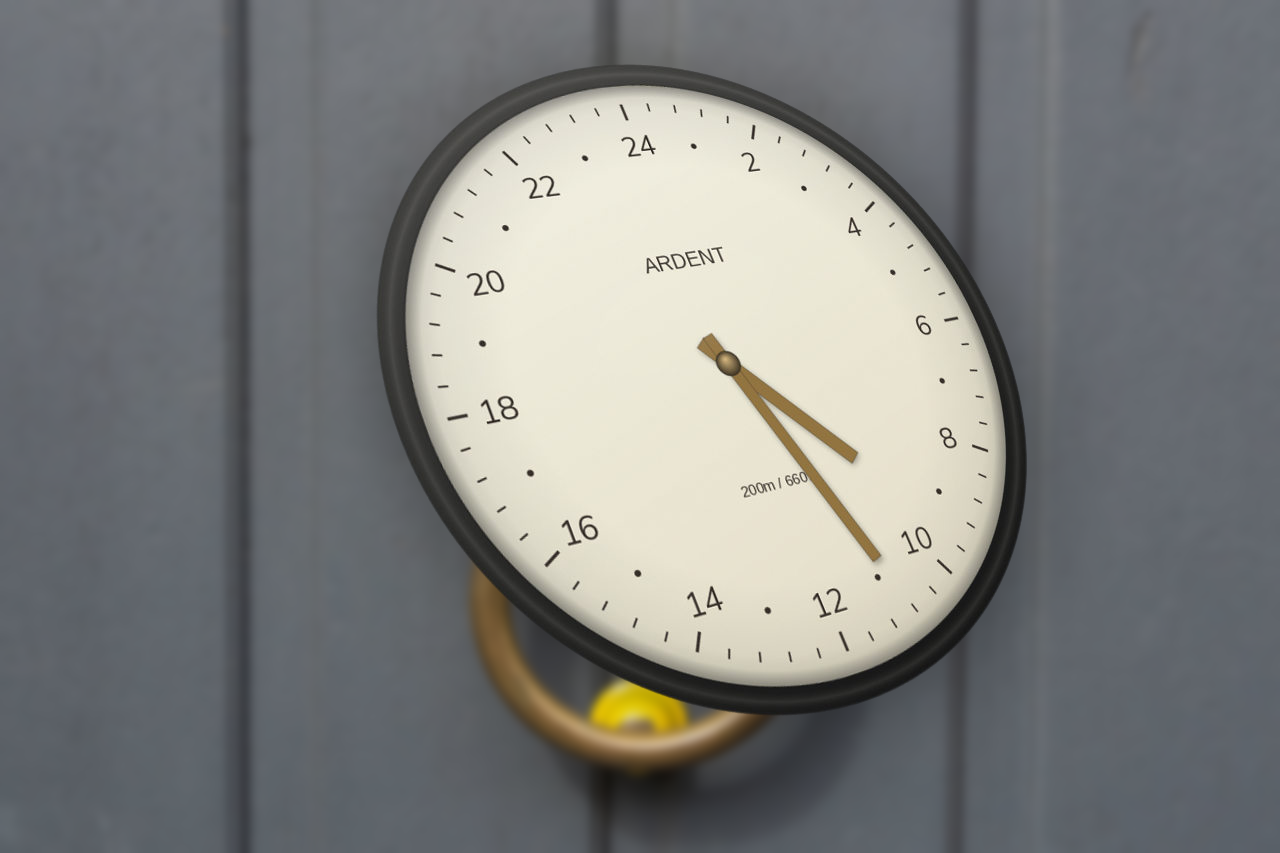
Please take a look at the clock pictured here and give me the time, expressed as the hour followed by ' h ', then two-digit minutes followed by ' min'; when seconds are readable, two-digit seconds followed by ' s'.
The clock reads 9 h 27 min
